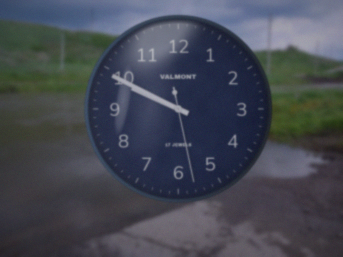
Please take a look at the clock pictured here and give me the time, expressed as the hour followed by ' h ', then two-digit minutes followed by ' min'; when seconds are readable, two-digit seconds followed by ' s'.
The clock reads 9 h 49 min 28 s
